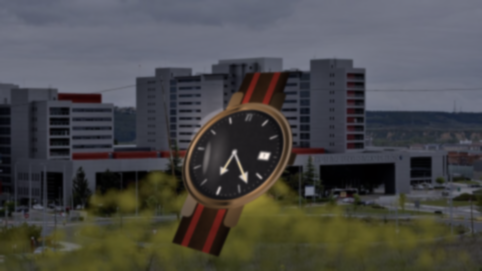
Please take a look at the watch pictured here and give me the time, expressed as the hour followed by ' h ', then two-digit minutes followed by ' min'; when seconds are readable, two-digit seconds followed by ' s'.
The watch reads 6 h 23 min
